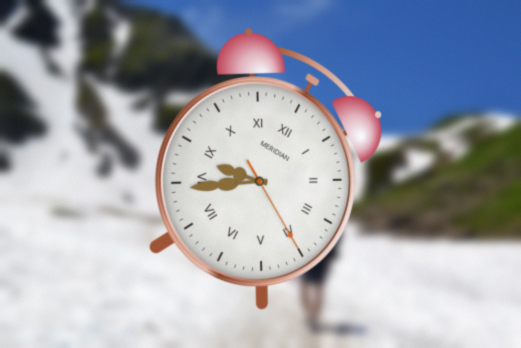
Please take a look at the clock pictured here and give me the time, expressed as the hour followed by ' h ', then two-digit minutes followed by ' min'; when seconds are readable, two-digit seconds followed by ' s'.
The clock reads 8 h 39 min 20 s
